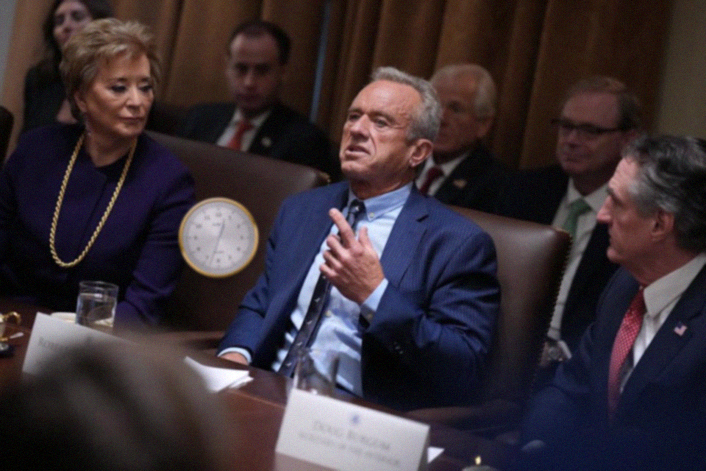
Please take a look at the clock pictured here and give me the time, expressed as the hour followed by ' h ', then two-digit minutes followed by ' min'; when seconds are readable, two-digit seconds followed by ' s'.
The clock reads 12 h 33 min
